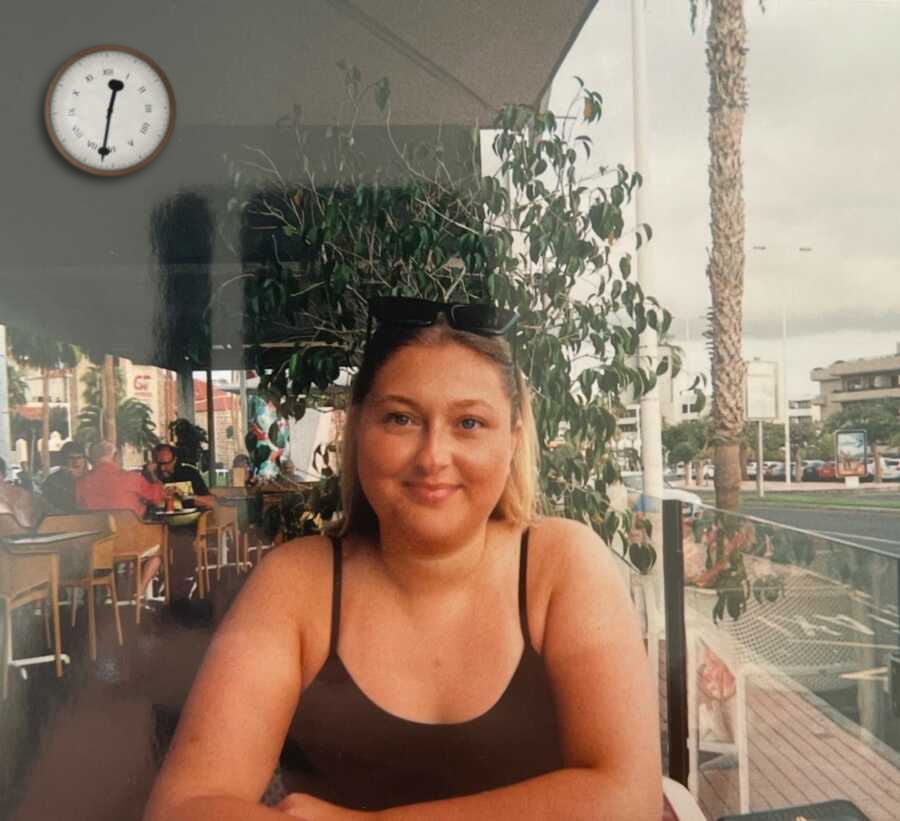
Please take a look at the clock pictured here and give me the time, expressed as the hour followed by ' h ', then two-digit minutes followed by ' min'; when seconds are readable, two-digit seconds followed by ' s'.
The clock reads 12 h 32 min
